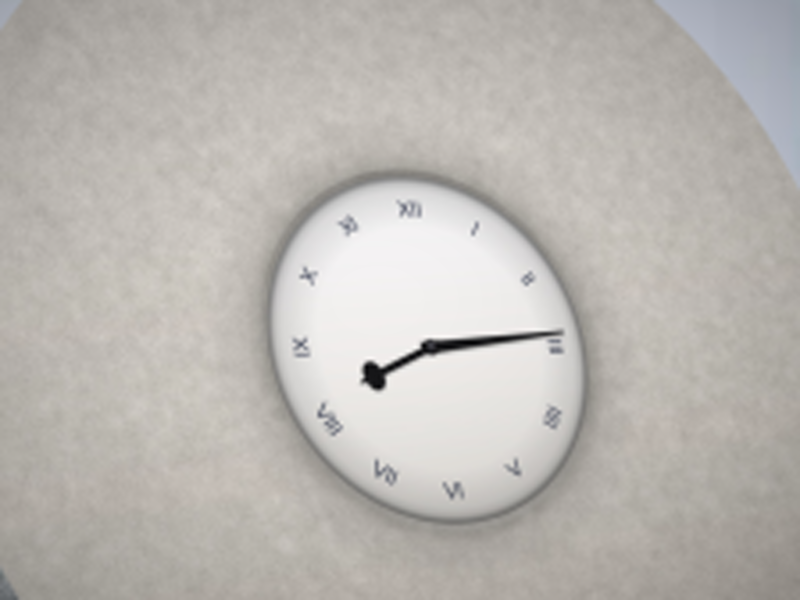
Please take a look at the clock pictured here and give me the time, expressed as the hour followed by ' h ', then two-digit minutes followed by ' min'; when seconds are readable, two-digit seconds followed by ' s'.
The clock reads 8 h 14 min
